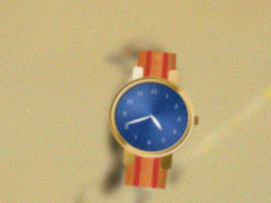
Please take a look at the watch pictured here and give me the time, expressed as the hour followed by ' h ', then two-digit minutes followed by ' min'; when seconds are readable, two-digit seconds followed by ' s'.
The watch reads 4 h 41 min
